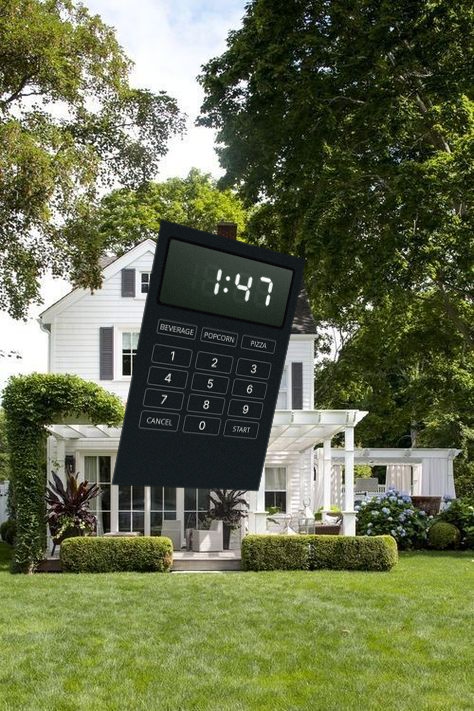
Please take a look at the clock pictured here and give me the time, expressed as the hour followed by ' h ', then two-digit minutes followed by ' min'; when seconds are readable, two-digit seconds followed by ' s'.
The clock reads 1 h 47 min
